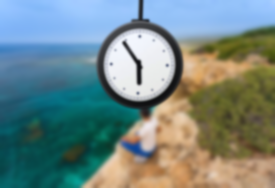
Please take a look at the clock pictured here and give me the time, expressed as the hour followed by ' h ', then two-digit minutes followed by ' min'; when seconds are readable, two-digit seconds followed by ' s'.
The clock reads 5 h 54 min
